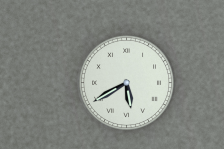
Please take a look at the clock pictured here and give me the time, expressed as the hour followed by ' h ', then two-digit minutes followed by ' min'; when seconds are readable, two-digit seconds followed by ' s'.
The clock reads 5 h 40 min
